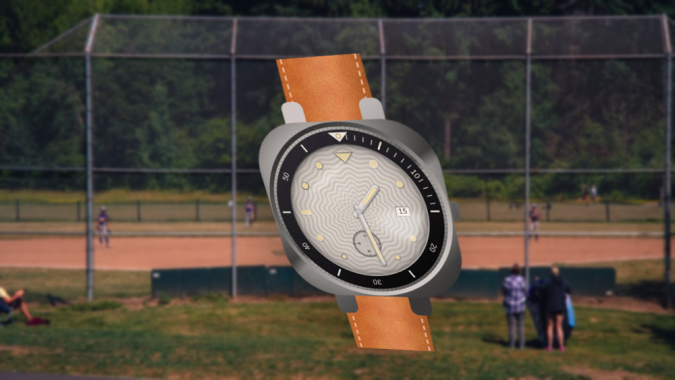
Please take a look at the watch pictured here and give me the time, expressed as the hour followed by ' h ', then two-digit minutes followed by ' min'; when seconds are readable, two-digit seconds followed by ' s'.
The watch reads 1 h 28 min
